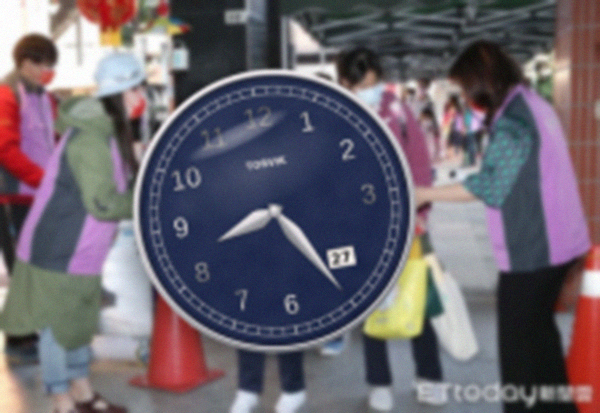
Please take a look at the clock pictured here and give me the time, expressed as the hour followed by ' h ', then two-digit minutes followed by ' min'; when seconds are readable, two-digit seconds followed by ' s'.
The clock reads 8 h 25 min
